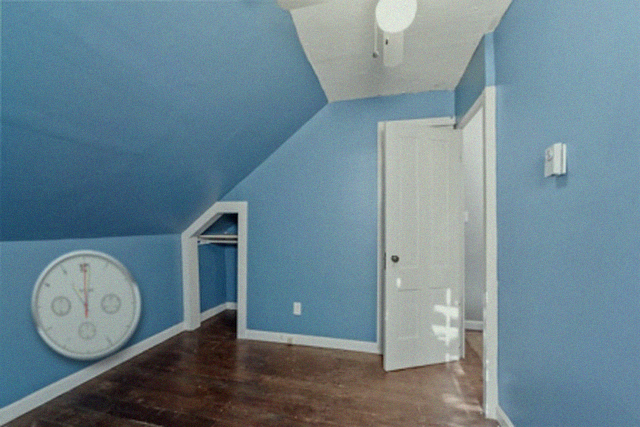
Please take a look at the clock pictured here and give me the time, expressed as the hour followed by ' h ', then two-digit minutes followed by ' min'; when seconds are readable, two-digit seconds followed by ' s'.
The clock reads 11 h 01 min
